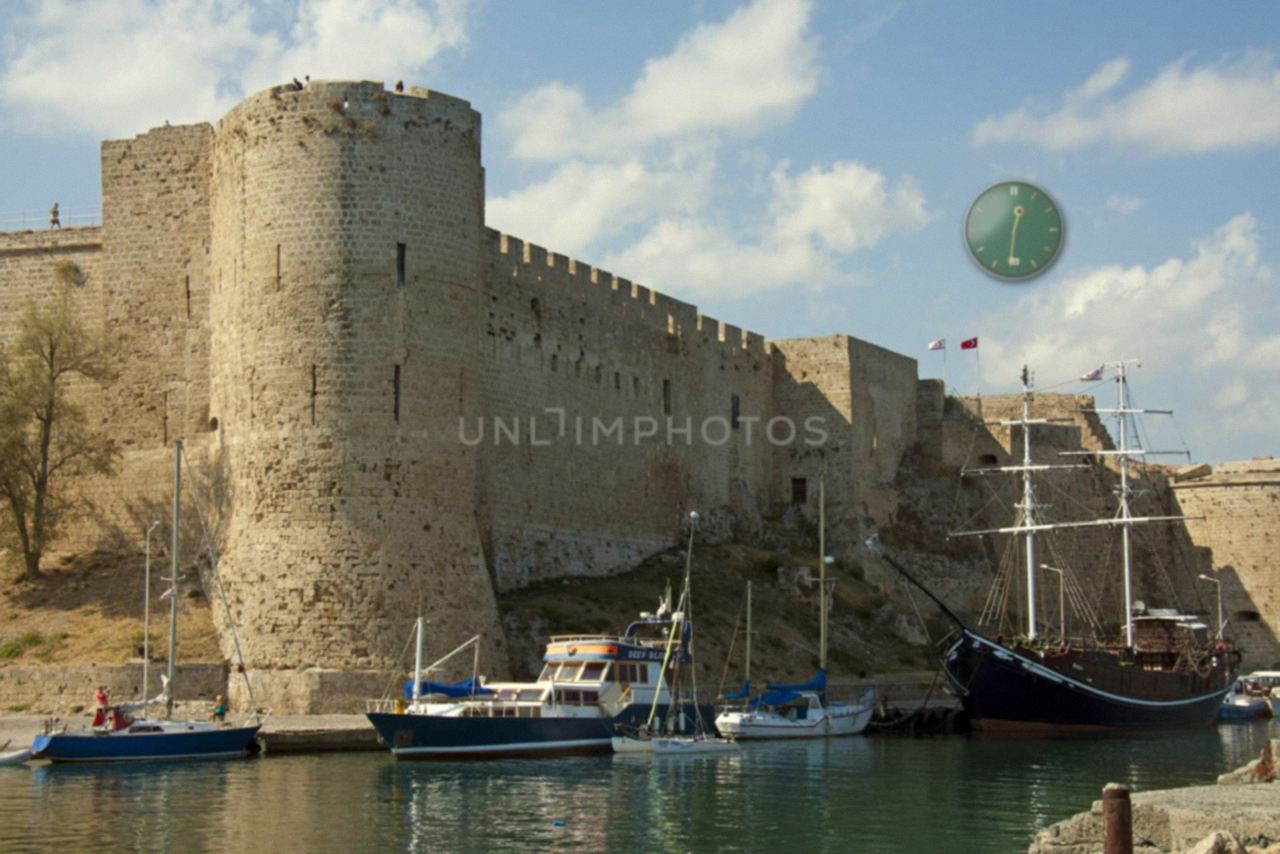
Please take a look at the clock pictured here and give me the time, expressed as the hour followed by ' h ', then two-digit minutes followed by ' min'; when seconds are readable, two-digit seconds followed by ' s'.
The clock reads 12 h 31 min
